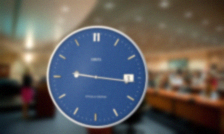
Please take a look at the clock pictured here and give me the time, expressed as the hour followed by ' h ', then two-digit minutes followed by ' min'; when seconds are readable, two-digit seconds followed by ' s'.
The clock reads 9 h 16 min
